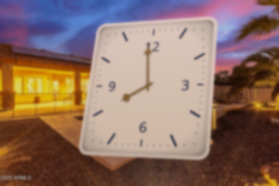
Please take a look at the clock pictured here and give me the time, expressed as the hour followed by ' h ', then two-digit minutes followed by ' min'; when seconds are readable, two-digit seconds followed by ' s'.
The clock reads 7 h 59 min
